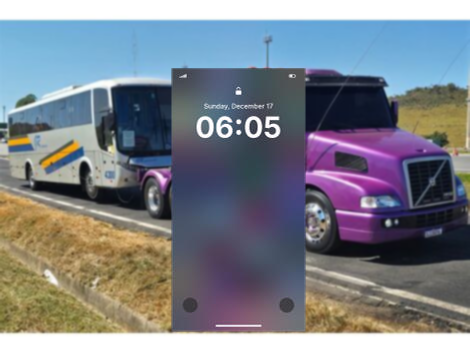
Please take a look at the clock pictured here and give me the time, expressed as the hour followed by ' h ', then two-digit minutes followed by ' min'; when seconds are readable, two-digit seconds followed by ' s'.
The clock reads 6 h 05 min
